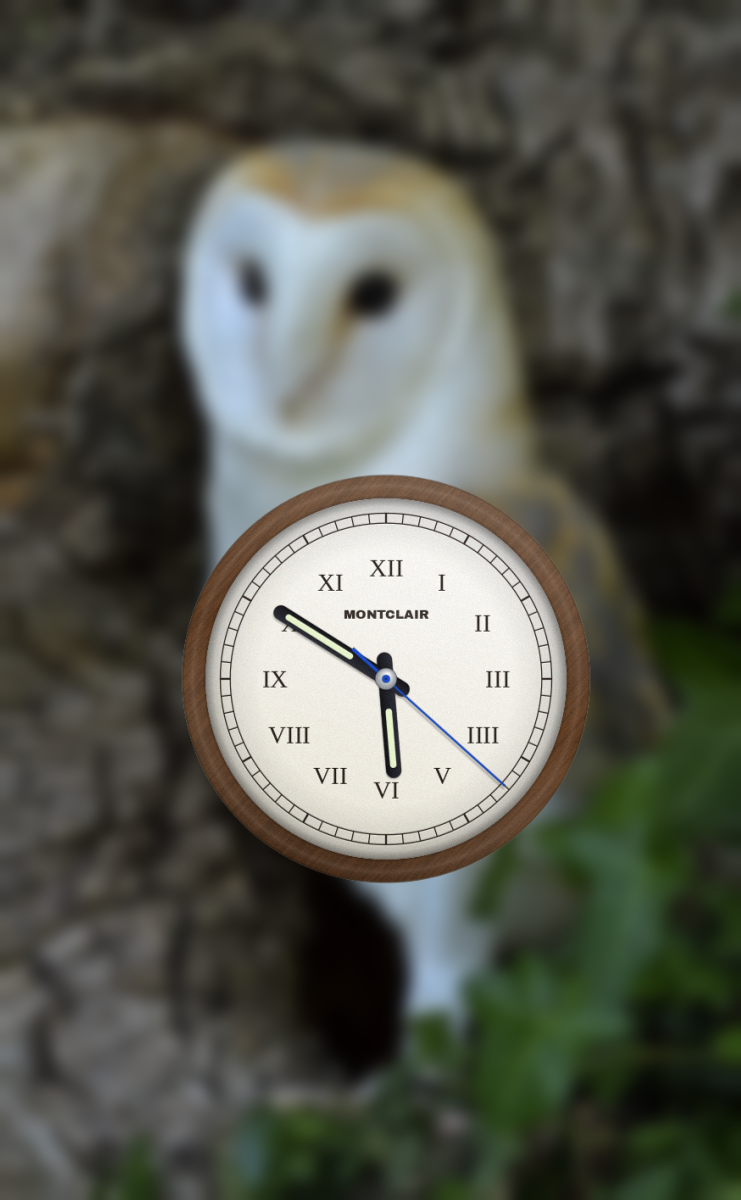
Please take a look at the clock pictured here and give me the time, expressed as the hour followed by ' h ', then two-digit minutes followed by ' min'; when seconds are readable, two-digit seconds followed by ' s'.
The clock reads 5 h 50 min 22 s
